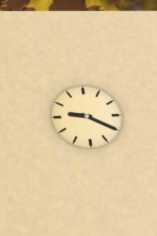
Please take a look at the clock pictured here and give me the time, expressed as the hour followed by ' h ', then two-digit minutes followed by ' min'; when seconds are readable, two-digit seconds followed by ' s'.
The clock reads 9 h 20 min
